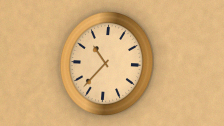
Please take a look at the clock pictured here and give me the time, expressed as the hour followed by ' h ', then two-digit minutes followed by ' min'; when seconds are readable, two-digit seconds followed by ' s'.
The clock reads 10 h 37 min
